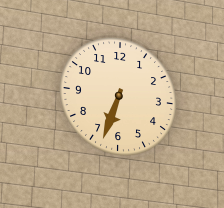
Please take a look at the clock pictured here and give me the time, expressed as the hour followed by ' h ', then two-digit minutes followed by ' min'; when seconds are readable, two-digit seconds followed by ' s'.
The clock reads 6 h 33 min
